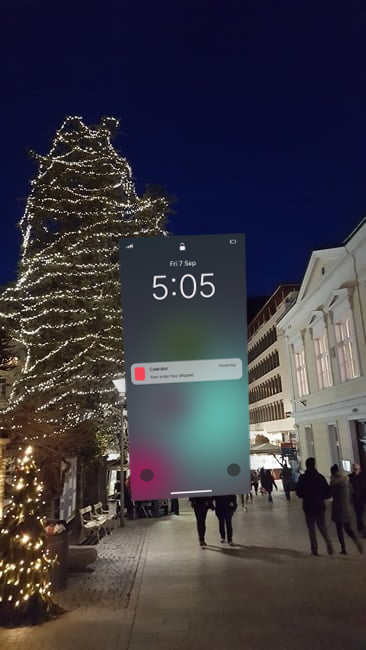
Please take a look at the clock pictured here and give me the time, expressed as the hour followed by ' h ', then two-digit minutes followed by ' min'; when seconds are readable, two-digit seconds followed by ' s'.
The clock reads 5 h 05 min
